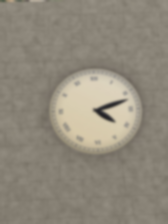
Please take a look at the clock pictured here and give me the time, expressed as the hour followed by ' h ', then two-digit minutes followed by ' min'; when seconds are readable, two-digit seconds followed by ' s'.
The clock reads 4 h 12 min
